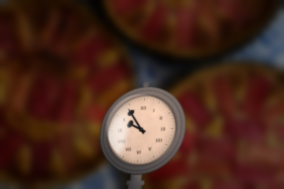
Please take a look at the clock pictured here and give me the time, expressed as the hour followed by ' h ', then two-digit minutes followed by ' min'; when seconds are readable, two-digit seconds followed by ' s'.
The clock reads 9 h 54 min
